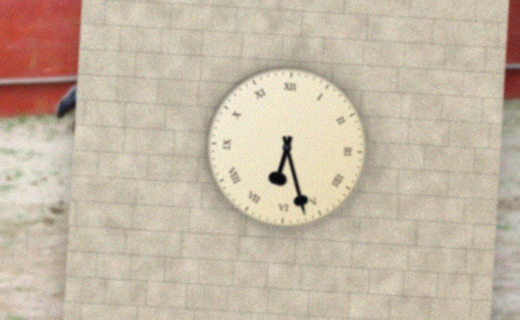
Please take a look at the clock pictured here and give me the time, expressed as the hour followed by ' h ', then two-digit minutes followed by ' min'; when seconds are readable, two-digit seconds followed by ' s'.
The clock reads 6 h 27 min
